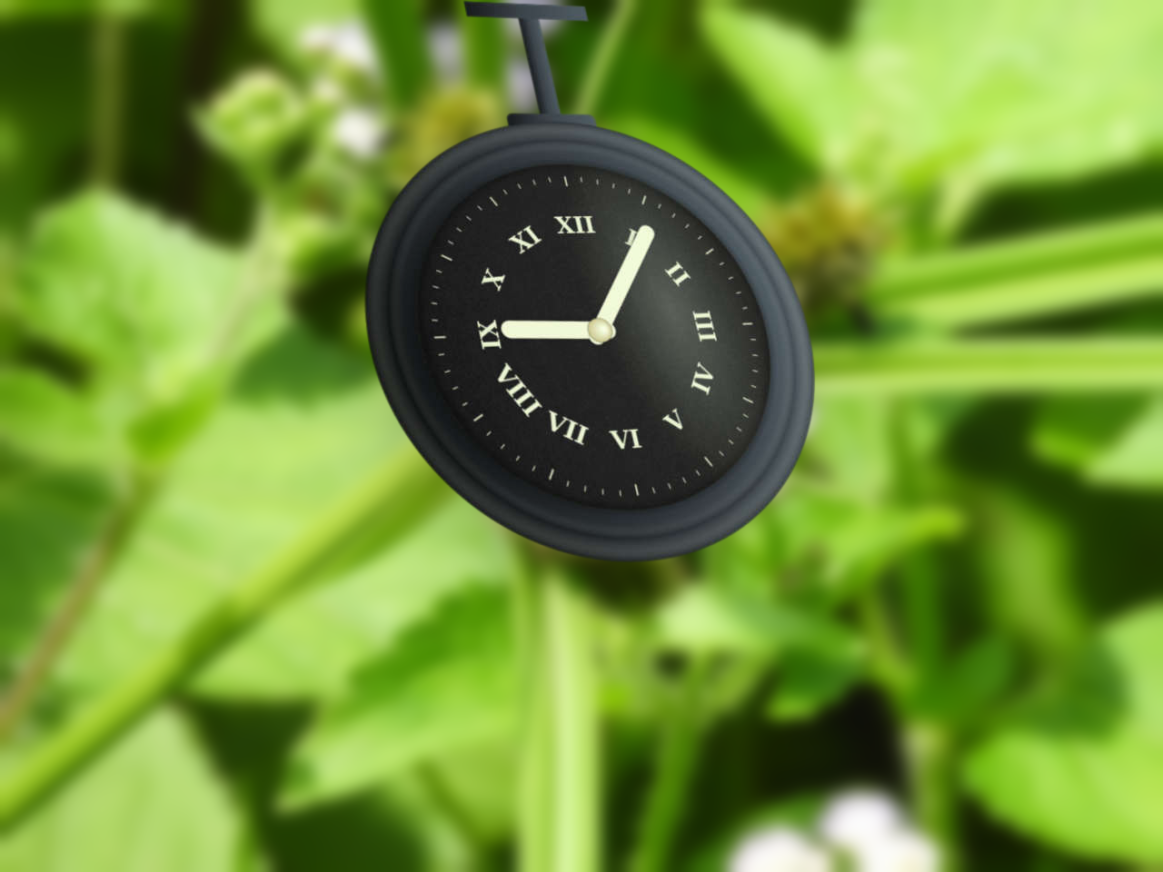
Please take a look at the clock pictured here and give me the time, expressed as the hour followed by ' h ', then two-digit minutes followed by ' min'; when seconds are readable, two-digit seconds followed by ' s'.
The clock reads 9 h 06 min
